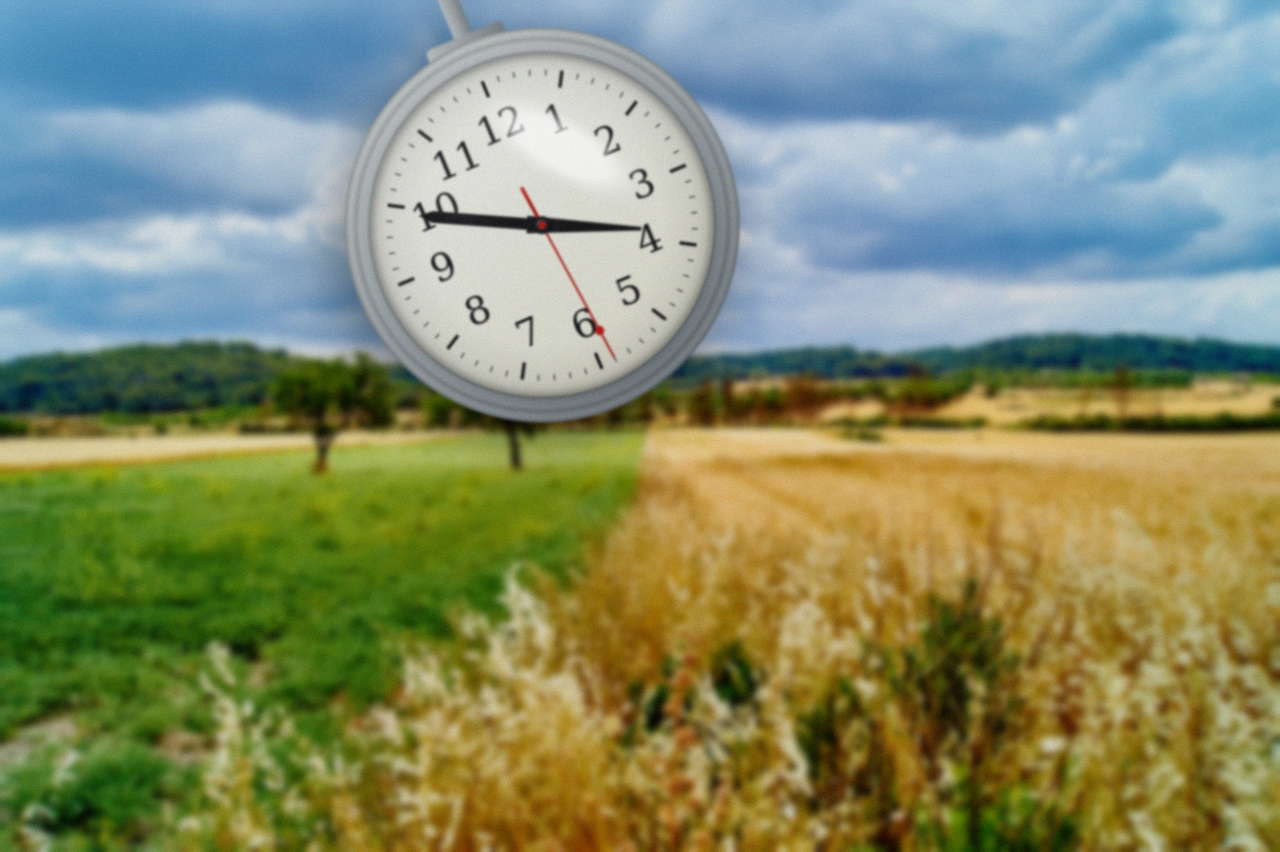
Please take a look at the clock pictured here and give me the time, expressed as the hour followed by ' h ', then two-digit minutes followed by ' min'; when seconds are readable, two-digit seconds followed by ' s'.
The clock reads 3 h 49 min 29 s
